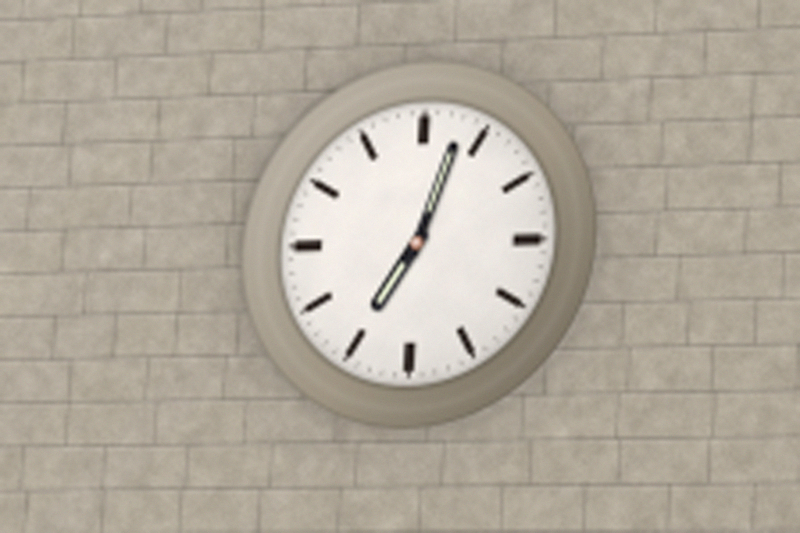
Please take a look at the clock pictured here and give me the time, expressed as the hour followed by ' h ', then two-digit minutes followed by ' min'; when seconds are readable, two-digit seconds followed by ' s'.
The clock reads 7 h 03 min
